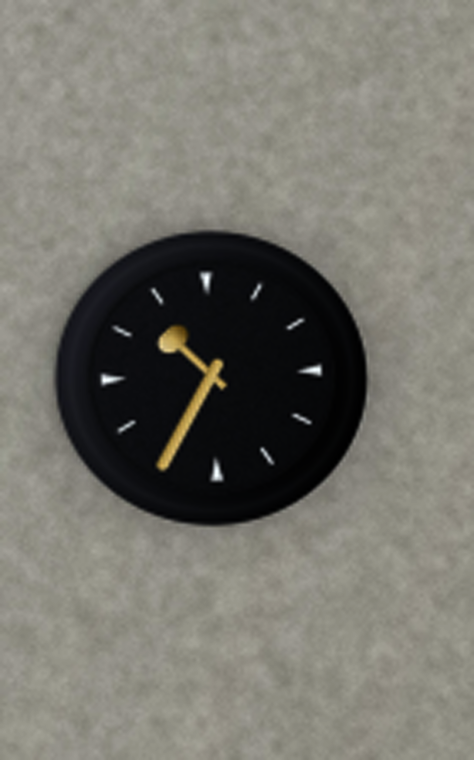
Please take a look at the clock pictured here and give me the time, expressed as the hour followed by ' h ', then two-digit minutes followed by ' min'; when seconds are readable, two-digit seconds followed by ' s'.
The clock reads 10 h 35 min
